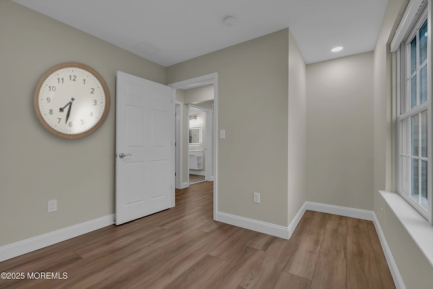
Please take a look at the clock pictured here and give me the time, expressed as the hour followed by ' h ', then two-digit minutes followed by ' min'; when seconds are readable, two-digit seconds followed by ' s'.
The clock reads 7 h 32 min
